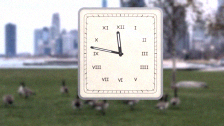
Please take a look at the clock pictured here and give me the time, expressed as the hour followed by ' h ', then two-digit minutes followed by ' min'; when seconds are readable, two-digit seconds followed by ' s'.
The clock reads 11 h 47 min
